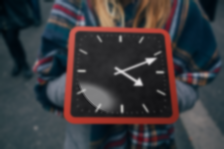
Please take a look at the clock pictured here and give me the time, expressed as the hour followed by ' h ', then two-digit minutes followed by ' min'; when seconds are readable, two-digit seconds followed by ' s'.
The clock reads 4 h 11 min
